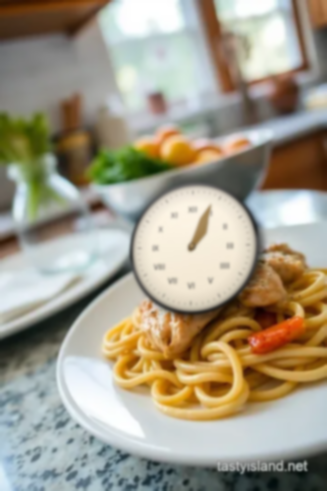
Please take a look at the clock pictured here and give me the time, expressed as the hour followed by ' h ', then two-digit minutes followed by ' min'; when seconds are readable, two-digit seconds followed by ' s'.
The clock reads 1 h 04 min
